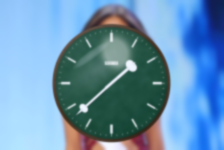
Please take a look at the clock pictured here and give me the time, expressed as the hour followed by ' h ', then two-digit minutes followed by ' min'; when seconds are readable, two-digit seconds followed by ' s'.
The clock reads 1 h 38 min
